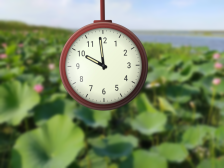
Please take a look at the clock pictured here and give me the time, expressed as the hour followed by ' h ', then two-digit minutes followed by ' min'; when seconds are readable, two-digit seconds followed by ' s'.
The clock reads 9 h 59 min
